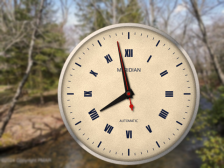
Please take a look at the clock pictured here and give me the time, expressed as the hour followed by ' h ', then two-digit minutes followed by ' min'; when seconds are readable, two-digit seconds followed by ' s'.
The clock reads 7 h 57 min 58 s
